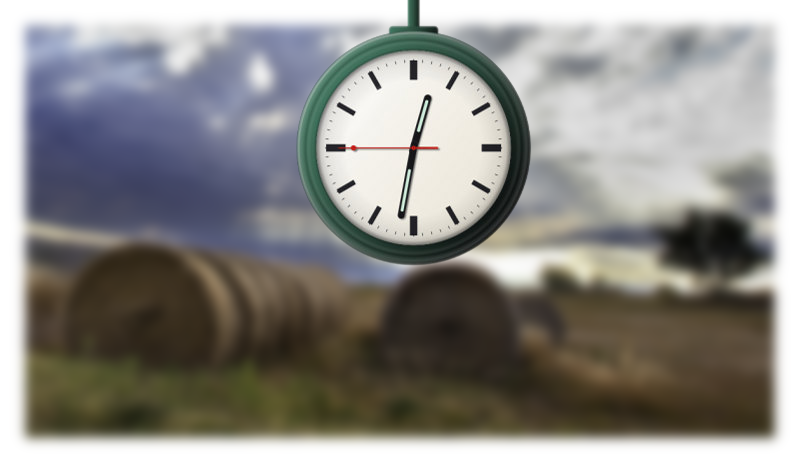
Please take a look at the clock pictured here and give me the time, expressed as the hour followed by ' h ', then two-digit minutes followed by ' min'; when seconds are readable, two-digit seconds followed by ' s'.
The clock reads 12 h 31 min 45 s
